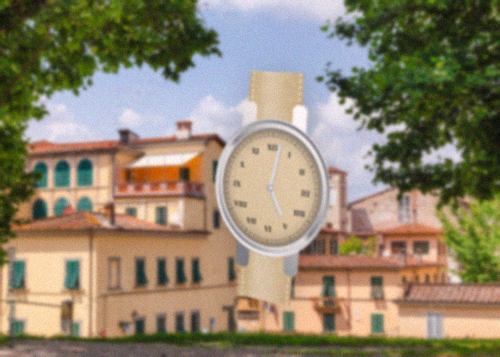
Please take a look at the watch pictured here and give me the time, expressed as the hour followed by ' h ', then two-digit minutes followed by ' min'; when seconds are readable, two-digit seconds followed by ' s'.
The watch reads 5 h 02 min
